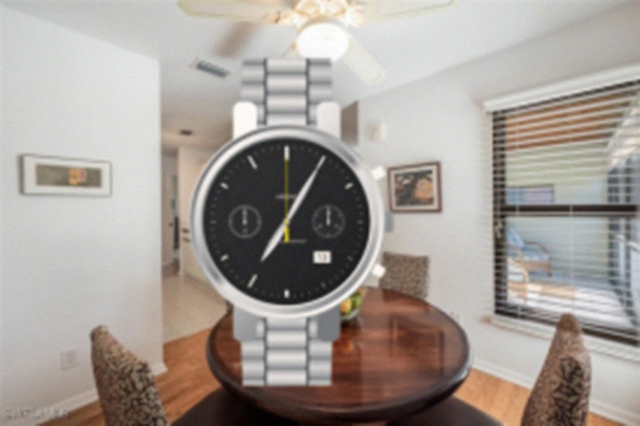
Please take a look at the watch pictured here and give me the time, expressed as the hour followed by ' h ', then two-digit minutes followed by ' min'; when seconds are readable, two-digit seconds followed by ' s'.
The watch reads 7 h 05 min
